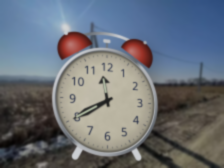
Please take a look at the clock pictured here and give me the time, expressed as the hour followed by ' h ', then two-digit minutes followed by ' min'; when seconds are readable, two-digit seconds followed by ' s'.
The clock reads 11 h 40 min
